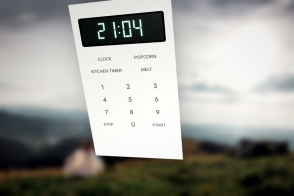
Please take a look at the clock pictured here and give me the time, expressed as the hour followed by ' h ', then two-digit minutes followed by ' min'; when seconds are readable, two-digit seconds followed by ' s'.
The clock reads 21 h 04 min
